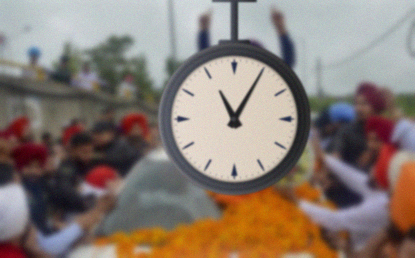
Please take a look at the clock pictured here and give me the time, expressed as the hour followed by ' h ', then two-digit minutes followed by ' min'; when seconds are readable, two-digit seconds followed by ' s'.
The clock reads 11 h 05 min
